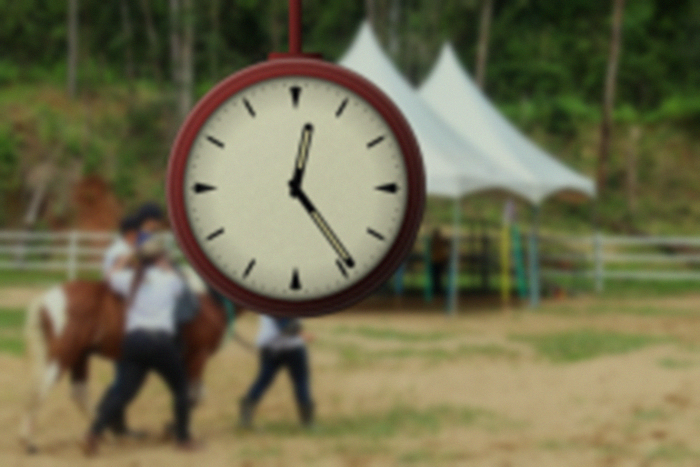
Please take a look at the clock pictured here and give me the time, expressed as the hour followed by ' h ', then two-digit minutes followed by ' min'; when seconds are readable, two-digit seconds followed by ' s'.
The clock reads 12 h 24 min
